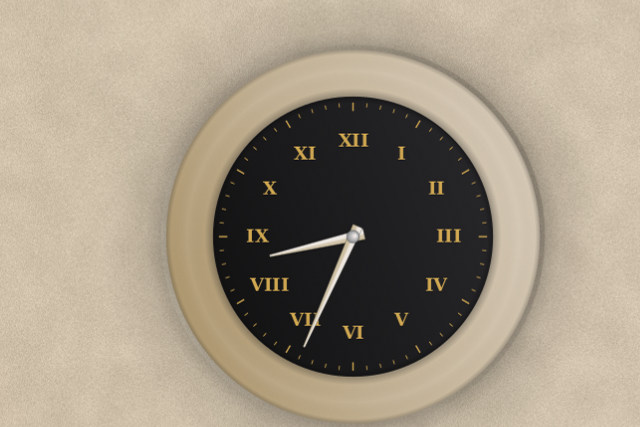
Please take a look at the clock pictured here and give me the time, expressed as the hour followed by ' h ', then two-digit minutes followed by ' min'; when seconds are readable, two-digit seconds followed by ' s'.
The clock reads 8 h 34 min
